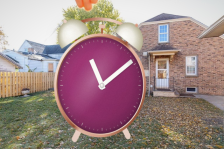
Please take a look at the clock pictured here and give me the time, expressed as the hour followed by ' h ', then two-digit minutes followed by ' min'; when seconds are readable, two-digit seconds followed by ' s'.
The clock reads 11 h 09 min
